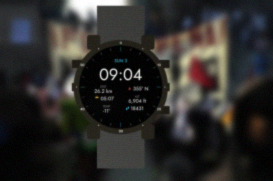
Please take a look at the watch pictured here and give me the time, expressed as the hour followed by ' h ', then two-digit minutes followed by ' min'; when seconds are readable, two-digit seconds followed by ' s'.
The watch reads 9 h 04 min
